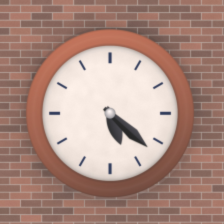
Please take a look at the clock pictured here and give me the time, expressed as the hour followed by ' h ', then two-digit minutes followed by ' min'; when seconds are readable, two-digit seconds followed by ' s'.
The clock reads 5 h 22 min
